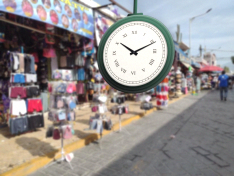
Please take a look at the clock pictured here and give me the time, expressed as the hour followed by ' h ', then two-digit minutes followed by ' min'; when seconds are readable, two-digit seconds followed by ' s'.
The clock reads 10 h 11 min
